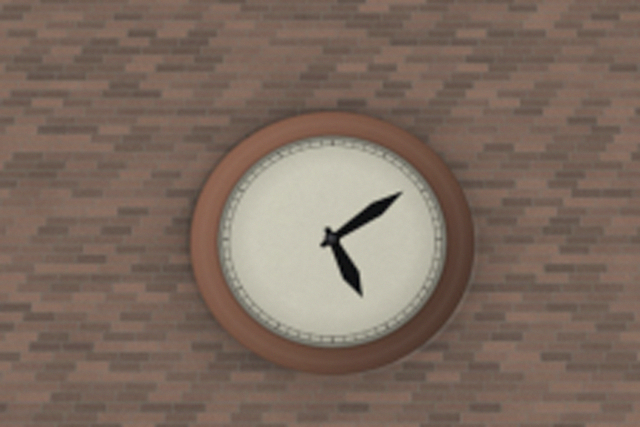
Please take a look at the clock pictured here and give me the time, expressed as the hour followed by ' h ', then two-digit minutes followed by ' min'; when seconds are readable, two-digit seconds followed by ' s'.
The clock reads 5 h 09 min
